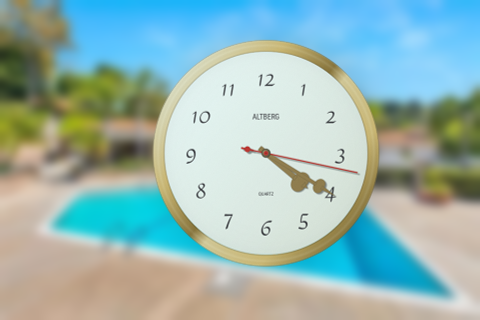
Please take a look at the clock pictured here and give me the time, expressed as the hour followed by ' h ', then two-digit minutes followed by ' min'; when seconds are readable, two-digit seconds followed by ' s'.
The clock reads 4 h 20 min 17 s
